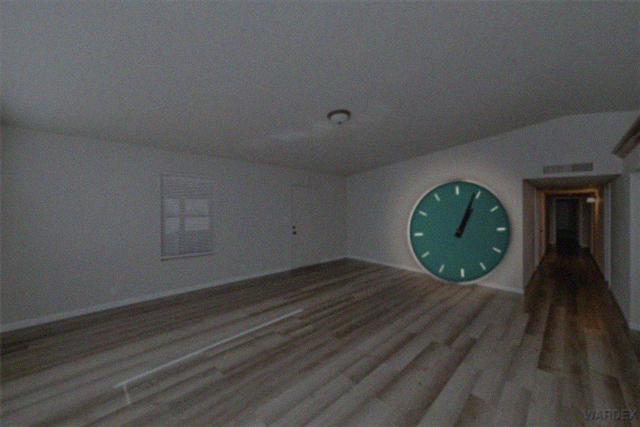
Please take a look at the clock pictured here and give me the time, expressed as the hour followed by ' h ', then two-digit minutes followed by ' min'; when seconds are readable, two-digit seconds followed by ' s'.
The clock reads 1 h 04 min
